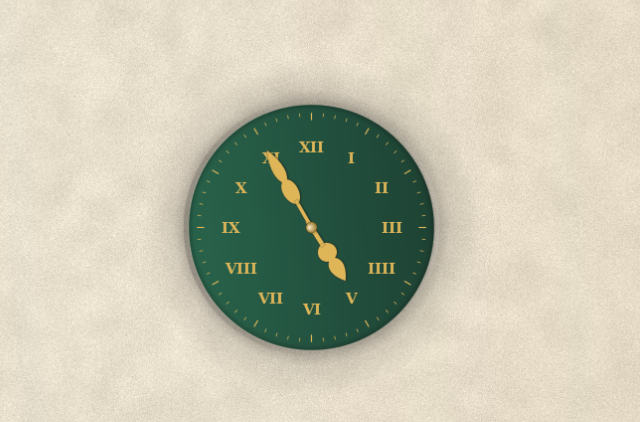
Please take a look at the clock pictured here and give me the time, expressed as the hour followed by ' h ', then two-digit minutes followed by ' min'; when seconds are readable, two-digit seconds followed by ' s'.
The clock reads 4 h 55 min
